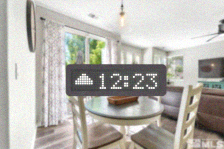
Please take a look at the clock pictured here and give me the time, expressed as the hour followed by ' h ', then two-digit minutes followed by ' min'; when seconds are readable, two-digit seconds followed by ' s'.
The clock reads 12 h 23 min
